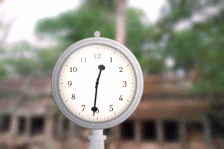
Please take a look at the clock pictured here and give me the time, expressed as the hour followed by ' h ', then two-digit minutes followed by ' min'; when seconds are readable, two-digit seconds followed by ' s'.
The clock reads 12 h 31 min
